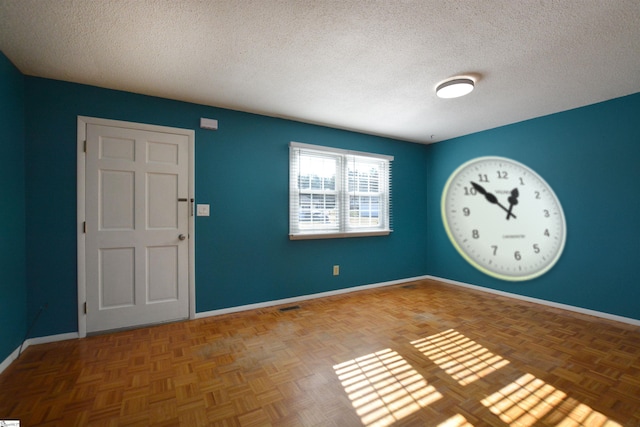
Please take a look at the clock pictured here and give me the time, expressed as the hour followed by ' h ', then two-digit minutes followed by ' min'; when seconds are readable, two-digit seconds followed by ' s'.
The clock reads 12 h 52 min
